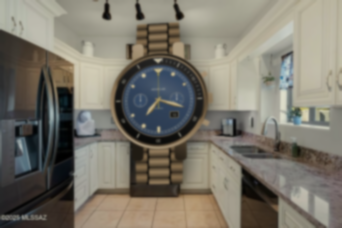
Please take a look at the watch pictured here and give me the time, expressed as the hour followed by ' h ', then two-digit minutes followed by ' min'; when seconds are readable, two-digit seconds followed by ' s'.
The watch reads 7 h 18 min
